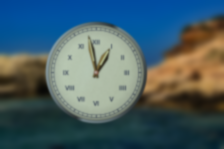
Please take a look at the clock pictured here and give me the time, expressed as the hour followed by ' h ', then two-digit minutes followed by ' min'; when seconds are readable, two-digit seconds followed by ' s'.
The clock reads 12 h 58 min
